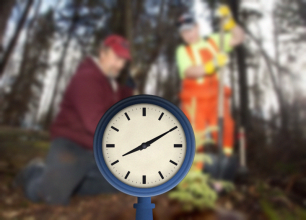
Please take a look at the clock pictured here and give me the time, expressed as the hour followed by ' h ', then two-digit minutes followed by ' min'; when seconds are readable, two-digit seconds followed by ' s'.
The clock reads 8 h 10 min
